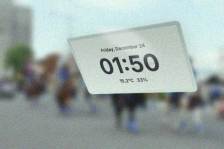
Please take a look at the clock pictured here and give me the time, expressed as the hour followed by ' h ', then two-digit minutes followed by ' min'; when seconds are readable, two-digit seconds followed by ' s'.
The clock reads 1 h 50 min
